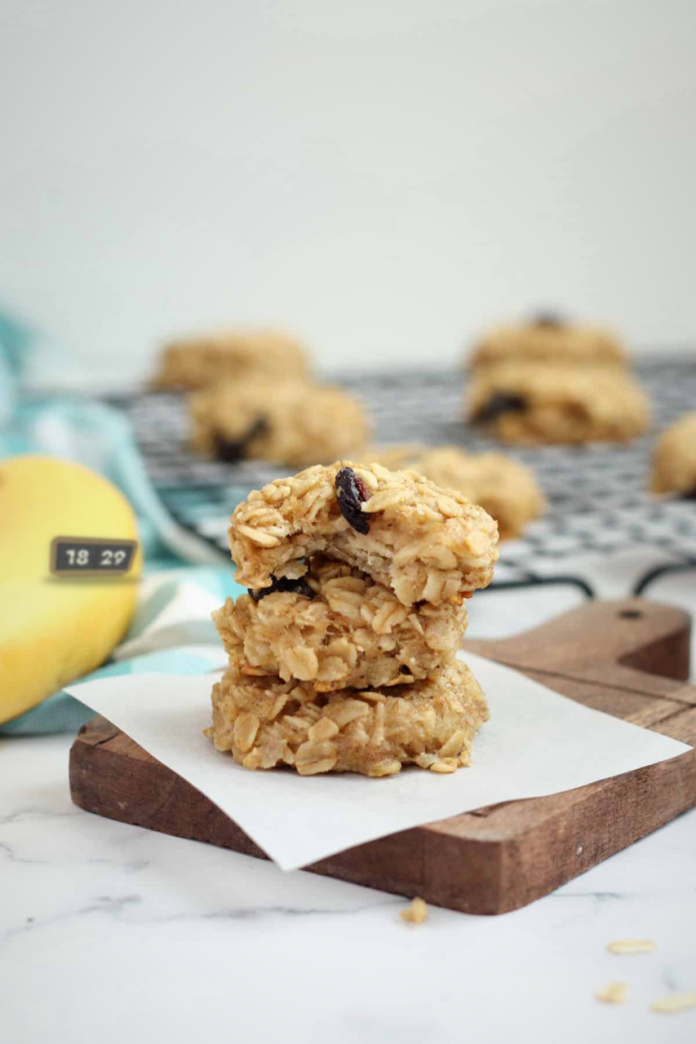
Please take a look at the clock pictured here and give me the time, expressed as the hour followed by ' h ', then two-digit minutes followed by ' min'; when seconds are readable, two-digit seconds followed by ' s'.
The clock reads 18 h 29 min
